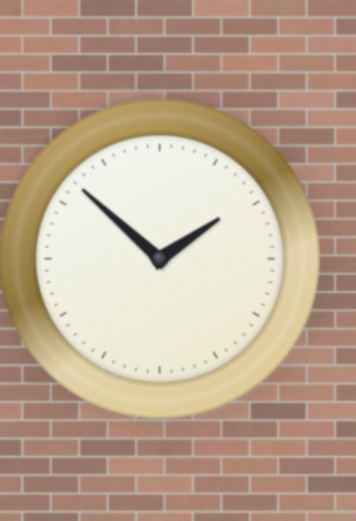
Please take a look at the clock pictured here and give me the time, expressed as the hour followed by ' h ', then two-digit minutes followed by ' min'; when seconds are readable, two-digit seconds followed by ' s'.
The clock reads 1 h 52 min
